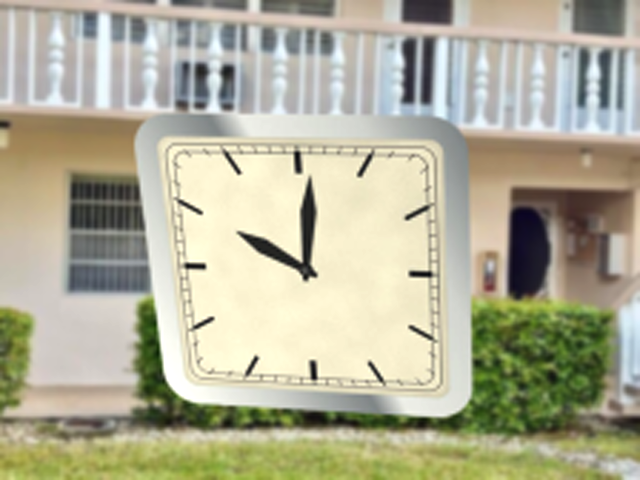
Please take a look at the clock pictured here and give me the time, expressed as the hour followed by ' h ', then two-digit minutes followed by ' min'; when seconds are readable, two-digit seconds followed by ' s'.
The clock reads 10 h 01 min
